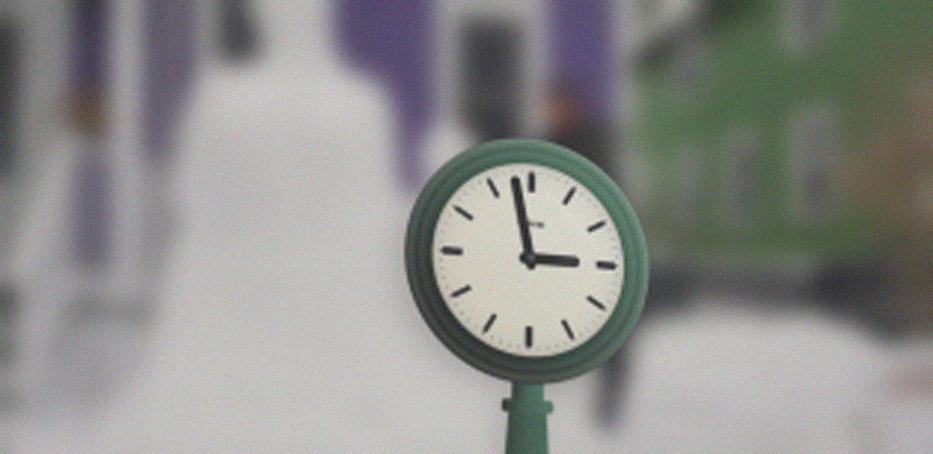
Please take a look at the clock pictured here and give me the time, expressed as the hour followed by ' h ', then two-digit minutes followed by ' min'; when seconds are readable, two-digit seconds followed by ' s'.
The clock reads 2 h 58 min
